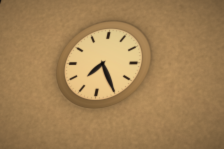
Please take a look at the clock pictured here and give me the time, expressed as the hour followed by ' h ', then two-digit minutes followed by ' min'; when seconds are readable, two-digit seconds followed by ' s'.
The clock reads 7 h 25 min
